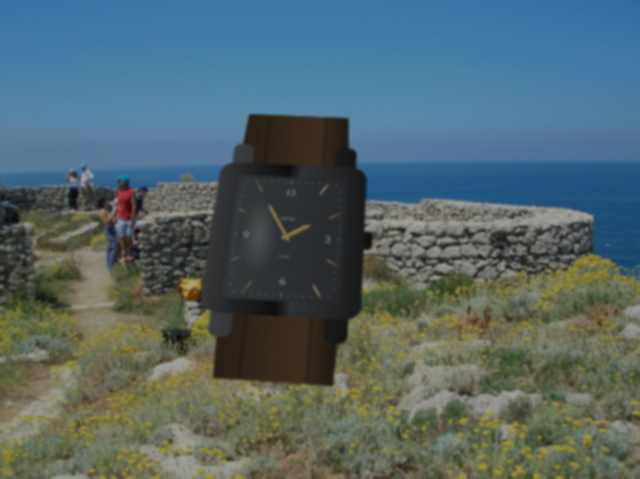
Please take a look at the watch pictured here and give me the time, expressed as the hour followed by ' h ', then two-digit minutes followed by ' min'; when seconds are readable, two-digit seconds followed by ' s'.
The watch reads 1 h 55 min
